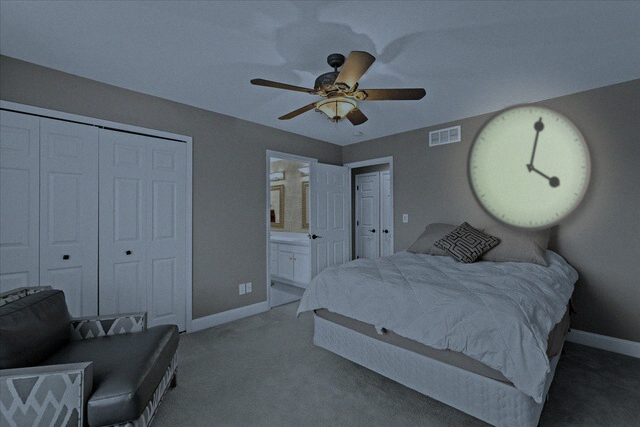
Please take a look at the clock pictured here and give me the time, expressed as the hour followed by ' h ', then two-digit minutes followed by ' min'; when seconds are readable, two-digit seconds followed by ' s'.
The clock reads 4 h 02 min
